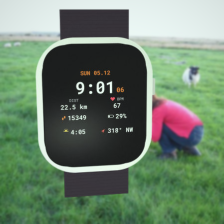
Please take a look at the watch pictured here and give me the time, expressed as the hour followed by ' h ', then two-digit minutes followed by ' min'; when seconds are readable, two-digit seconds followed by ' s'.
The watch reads 9 h 01 min
